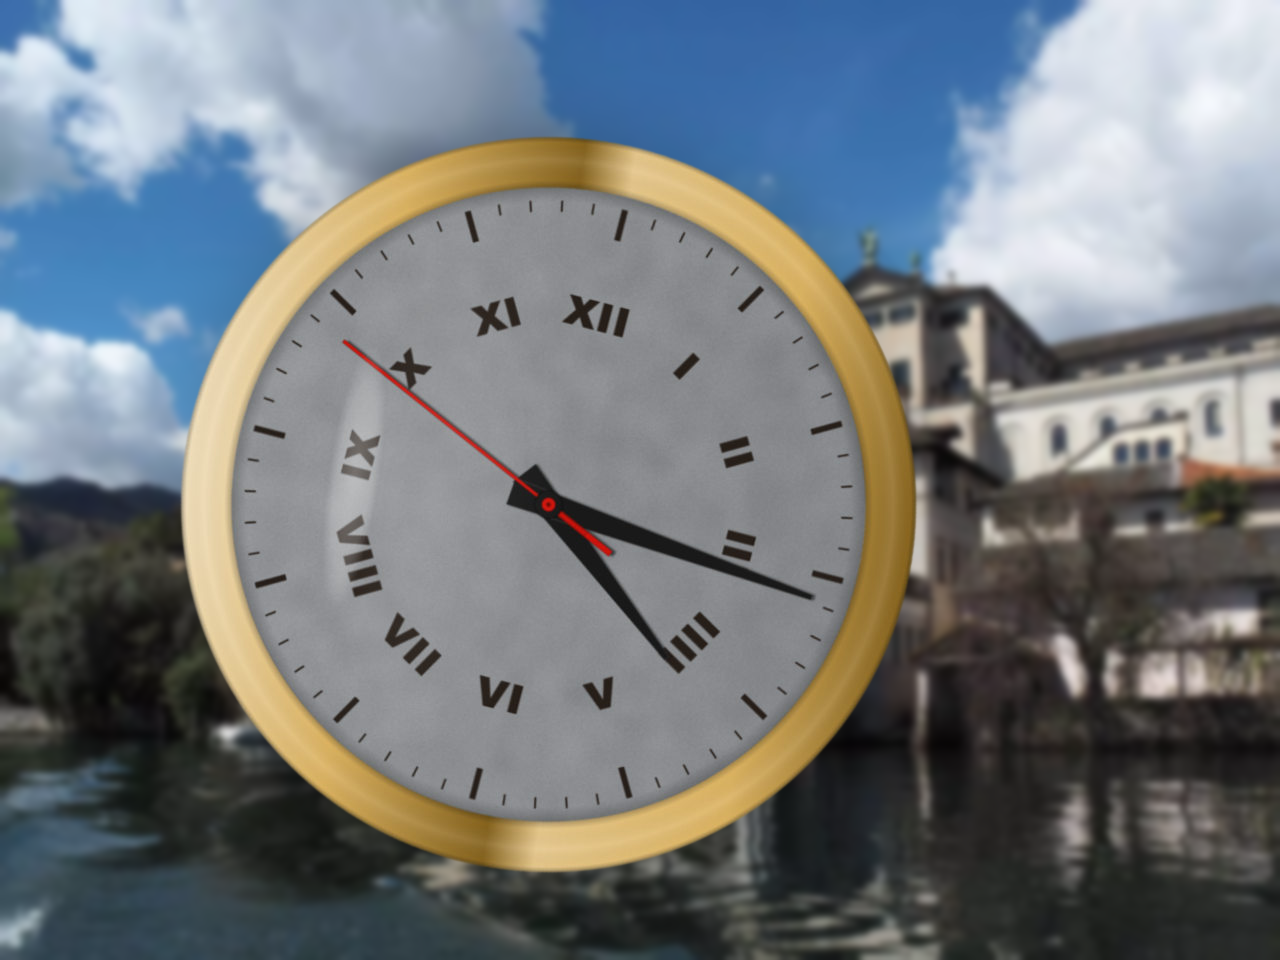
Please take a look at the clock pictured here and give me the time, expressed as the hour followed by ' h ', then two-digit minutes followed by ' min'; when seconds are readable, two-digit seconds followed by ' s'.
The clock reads 4 h 15 min 49 s
